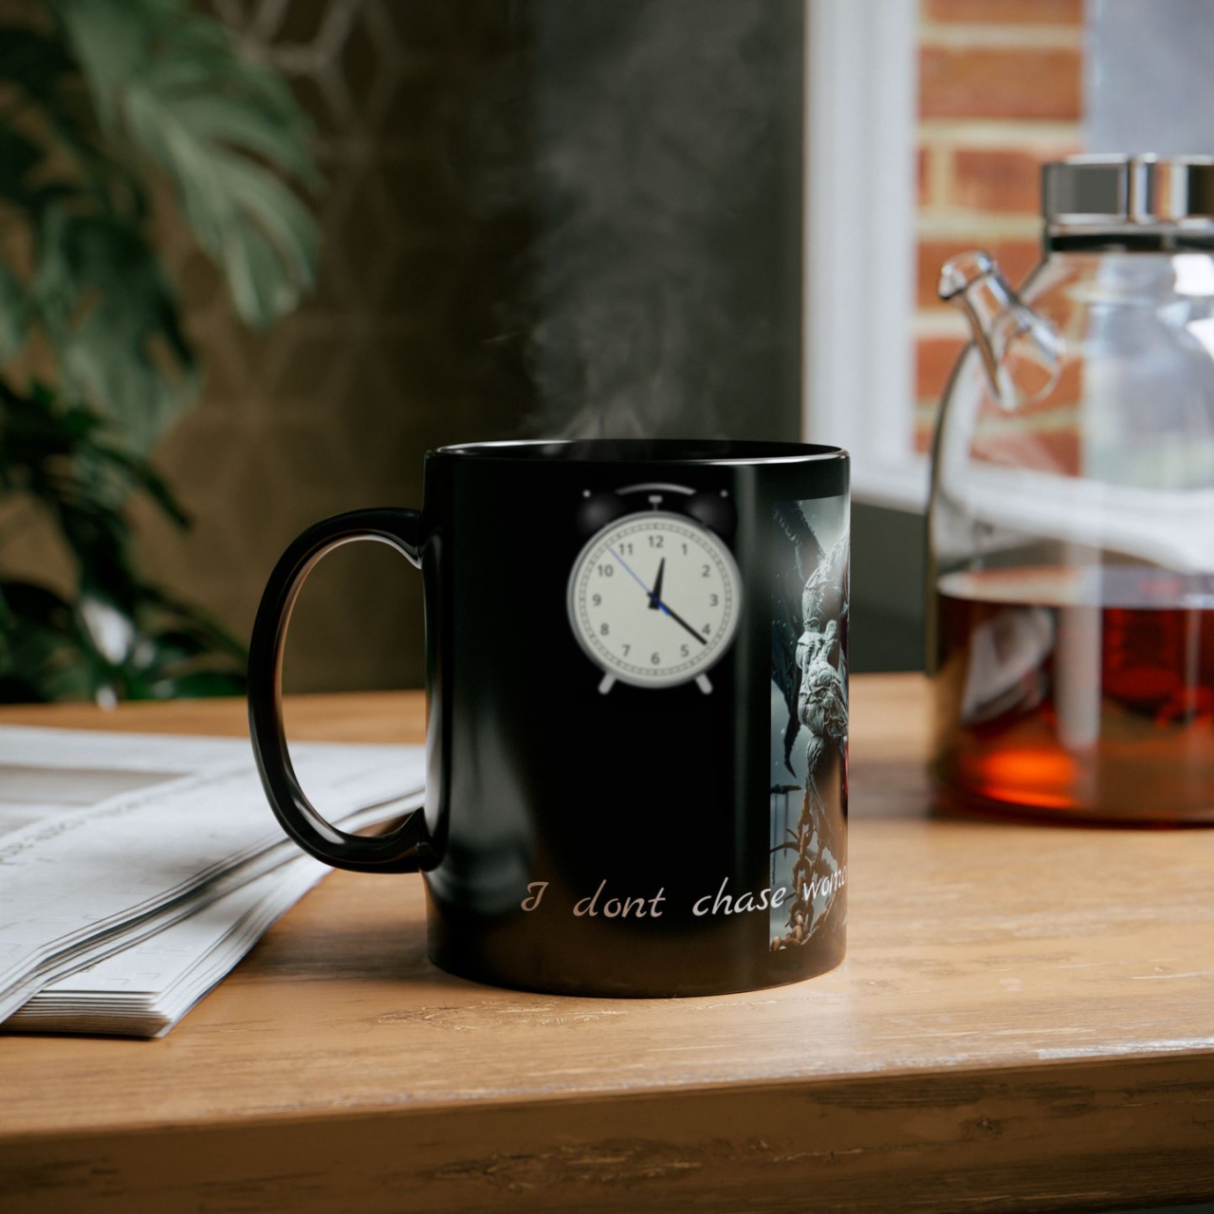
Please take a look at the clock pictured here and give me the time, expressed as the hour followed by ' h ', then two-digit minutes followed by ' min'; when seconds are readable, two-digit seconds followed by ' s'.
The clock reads 12 h 21 min 53 s
